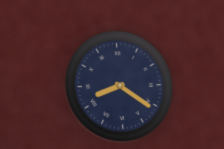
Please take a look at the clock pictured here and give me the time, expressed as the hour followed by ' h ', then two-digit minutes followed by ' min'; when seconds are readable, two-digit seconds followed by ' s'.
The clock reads 8 h 21 min
